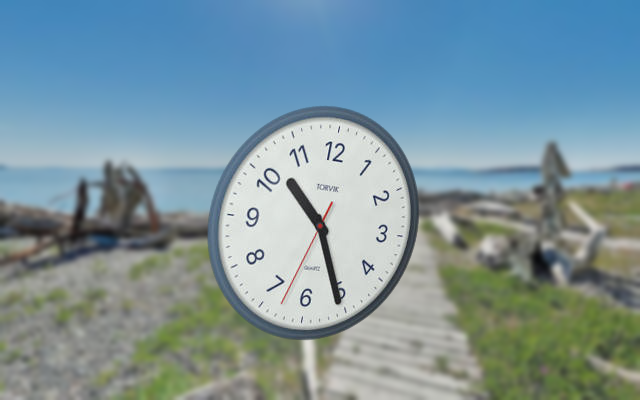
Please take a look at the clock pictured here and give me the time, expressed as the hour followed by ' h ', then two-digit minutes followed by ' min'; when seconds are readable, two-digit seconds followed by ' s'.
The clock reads 10 h 25 min 33 s
